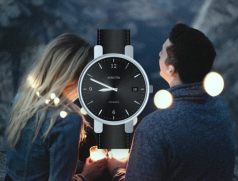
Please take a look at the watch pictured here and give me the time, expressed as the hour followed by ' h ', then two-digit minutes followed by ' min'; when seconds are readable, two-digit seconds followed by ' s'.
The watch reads 8 h 49 min
